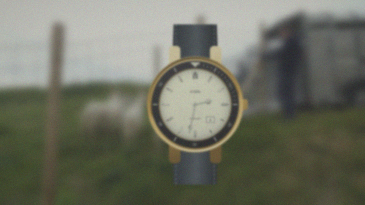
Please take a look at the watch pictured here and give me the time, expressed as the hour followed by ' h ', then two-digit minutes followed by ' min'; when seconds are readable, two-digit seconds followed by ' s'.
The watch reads 2 h 32 min
